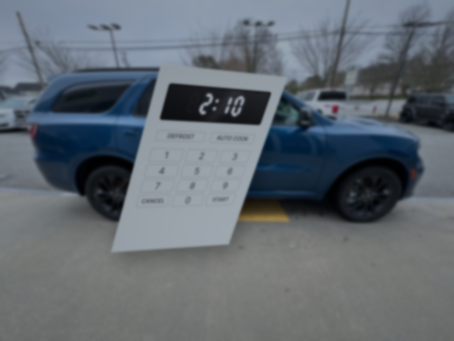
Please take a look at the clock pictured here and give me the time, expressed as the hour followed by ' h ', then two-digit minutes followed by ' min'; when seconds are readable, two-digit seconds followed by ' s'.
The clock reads 2 h 10 min
